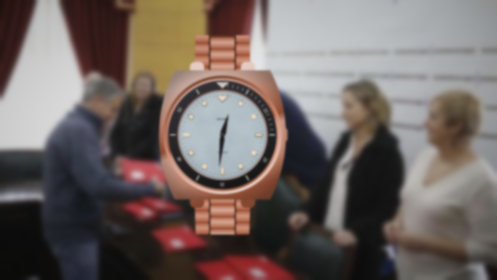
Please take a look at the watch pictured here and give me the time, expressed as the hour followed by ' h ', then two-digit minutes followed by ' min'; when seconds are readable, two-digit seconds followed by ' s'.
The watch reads 12 h 31 min
